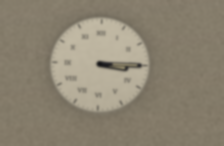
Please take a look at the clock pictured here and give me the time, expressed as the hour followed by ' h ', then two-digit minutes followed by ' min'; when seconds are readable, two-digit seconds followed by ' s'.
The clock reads 3 h 15 min
